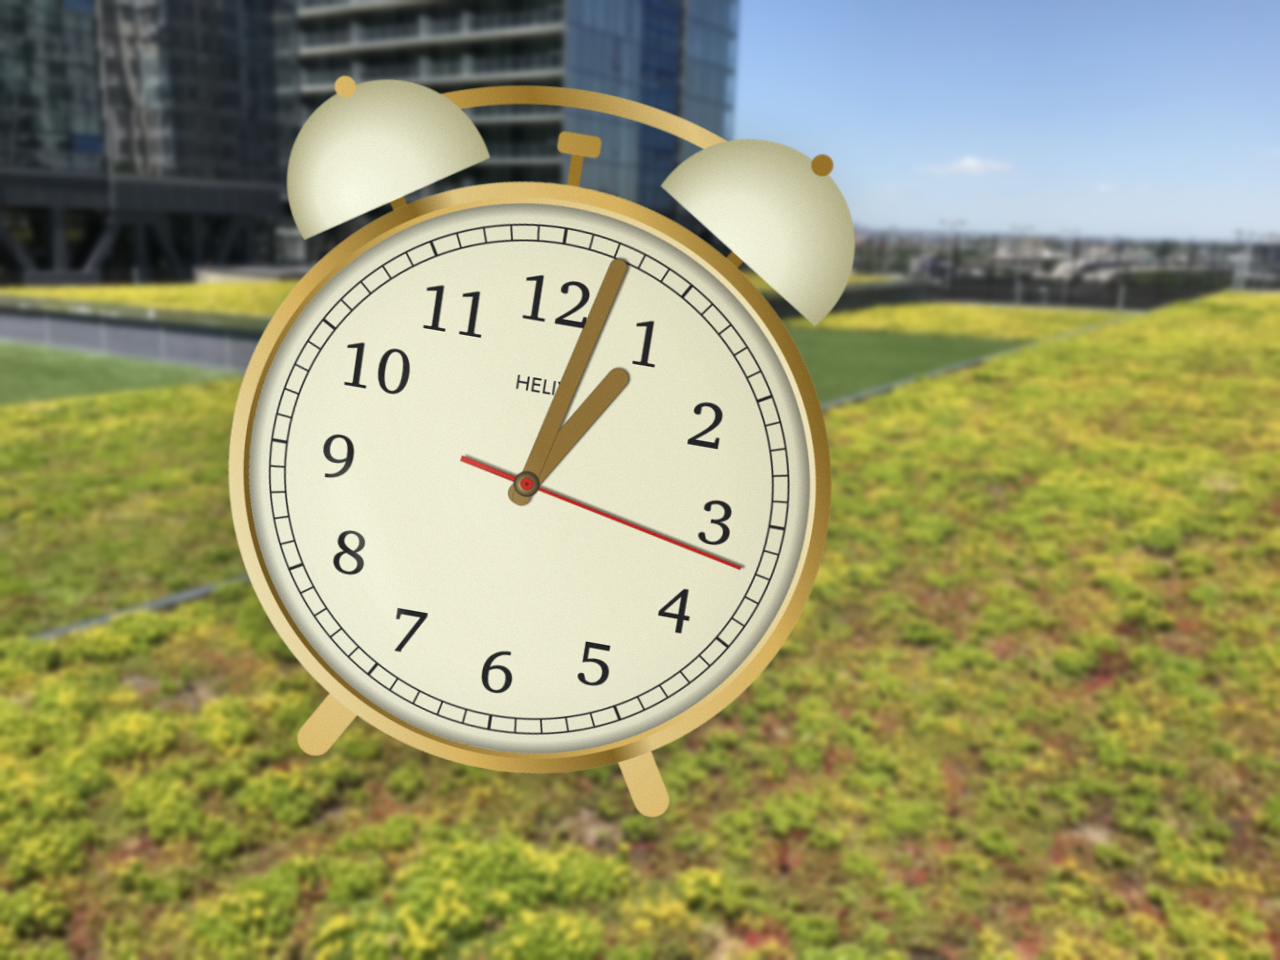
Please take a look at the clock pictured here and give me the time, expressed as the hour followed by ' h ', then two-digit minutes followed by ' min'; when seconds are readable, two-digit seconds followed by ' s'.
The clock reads 1 h 02 min 17 s
